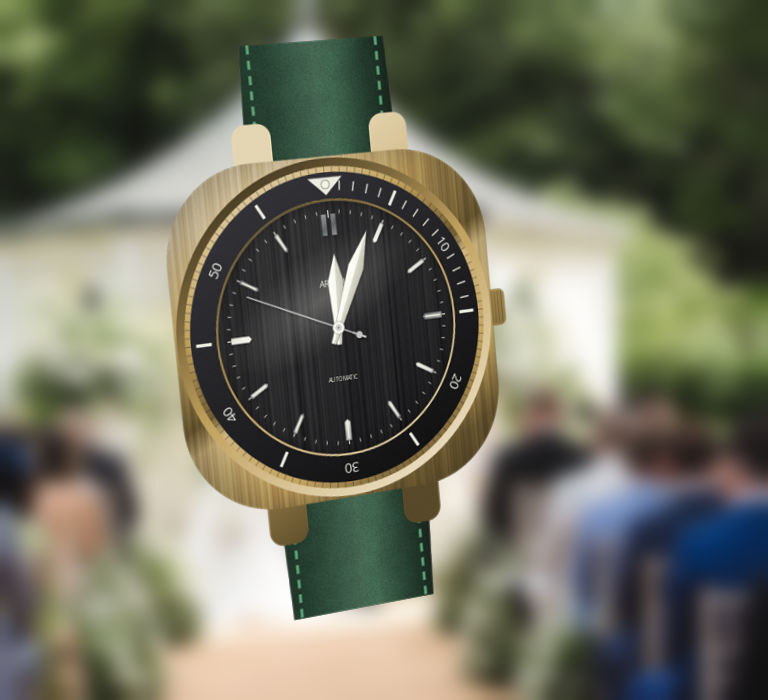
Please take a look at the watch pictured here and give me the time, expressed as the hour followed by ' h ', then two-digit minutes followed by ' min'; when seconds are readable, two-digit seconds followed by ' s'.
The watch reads 12 h 03 min 49 s
